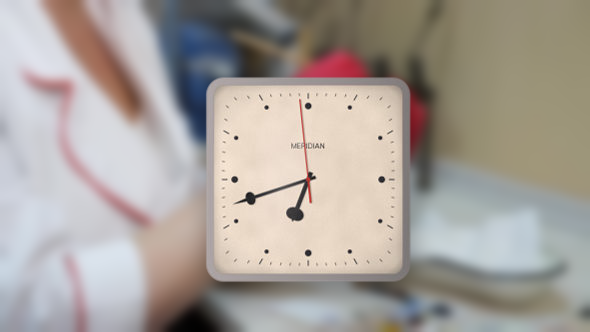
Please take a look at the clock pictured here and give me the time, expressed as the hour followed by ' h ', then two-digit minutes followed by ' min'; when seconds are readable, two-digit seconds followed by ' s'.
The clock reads 6 h 41 min 59 s
